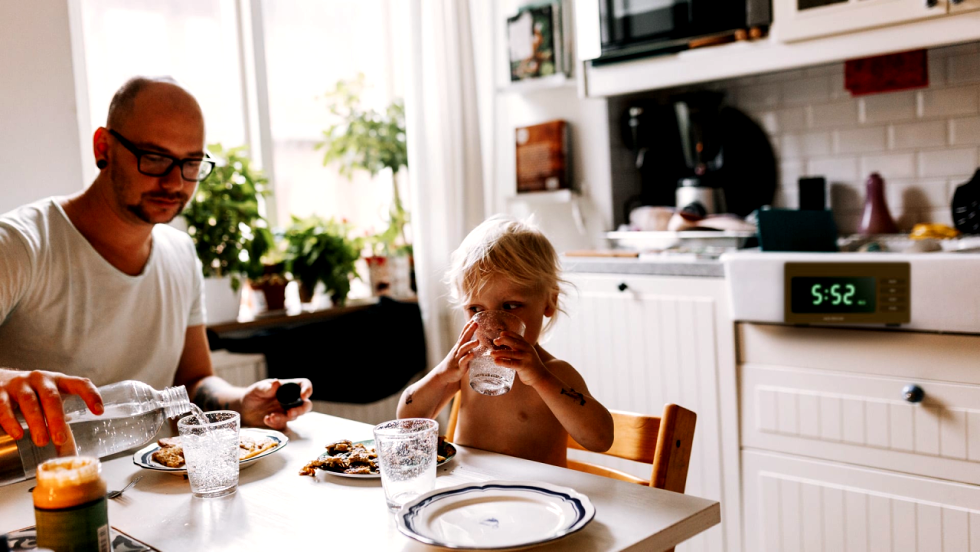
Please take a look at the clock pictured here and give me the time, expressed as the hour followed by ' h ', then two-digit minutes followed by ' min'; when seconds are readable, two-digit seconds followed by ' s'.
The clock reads 5 h 52 min
